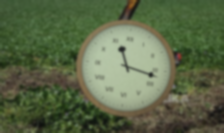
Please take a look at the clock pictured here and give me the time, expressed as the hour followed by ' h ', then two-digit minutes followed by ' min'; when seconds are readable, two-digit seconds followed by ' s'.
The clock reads 11 h 17 min
